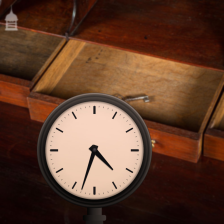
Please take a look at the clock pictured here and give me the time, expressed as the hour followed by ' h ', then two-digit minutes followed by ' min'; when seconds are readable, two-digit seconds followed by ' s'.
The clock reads 4 h 33 min
